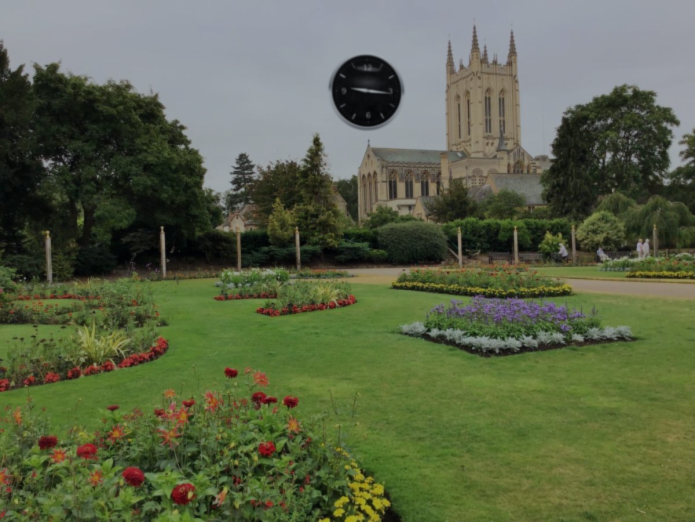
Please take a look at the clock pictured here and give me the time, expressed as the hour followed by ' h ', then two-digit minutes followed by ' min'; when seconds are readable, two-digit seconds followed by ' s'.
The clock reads 9 h 16 min
